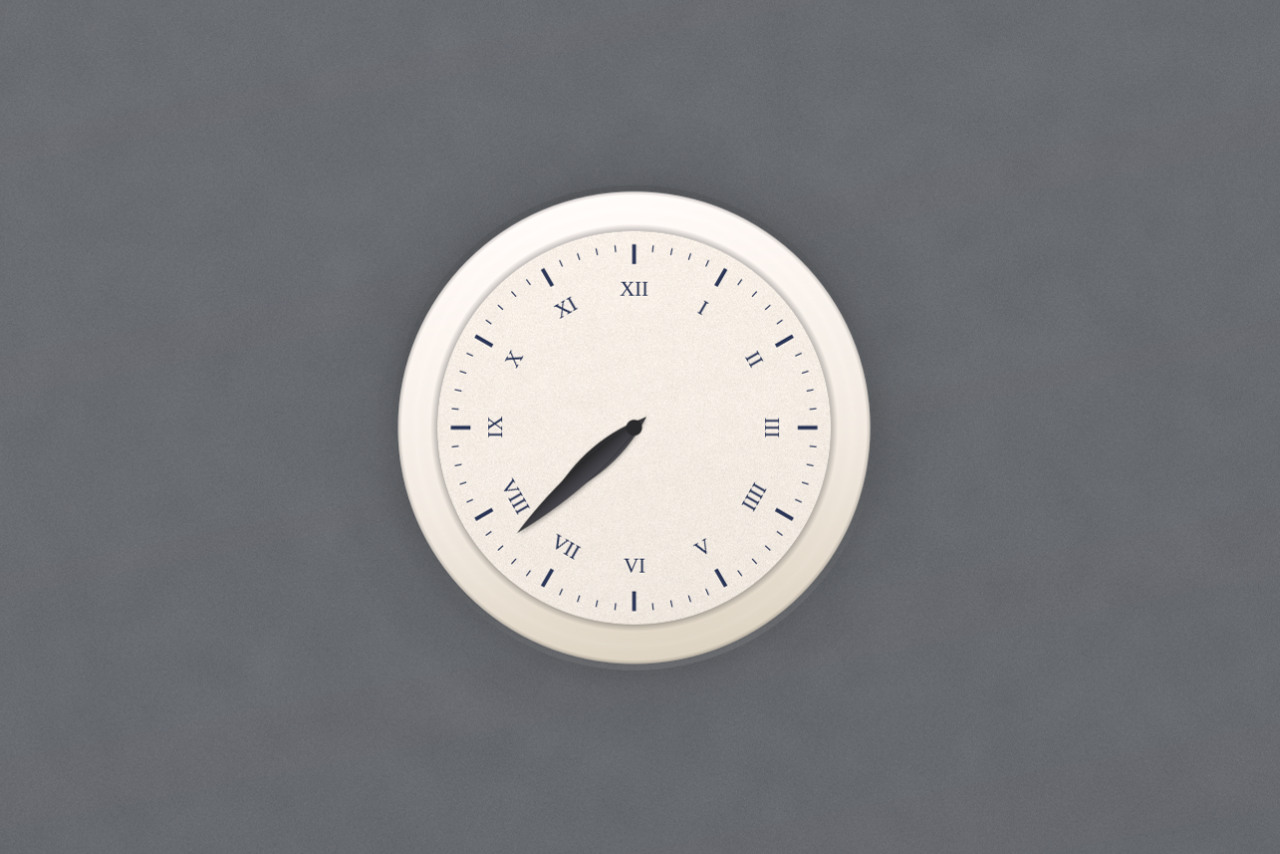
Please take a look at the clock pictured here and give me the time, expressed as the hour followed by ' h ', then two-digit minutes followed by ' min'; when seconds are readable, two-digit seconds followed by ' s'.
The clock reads 7 h 38 min
